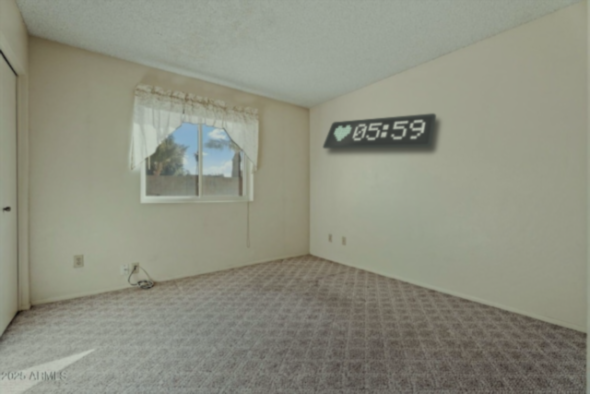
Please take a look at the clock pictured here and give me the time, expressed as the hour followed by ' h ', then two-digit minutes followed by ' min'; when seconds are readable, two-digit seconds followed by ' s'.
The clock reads 5 h 59 min
